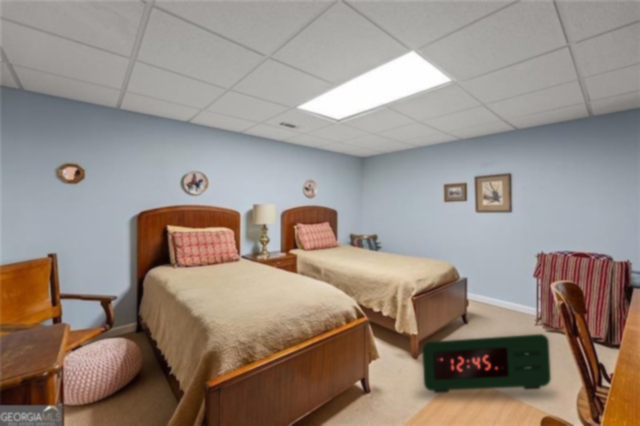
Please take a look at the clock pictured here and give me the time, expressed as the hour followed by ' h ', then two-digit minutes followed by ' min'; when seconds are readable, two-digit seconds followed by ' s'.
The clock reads 12 h 45 min
